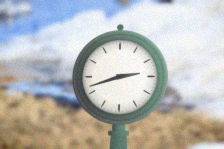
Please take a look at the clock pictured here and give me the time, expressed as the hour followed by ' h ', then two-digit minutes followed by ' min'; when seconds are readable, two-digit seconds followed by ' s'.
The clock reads 2 h 42 min
